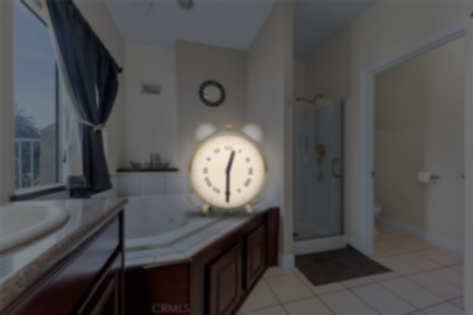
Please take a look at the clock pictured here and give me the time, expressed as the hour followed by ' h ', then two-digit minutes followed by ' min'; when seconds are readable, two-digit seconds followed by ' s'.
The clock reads 12 h 30 min
